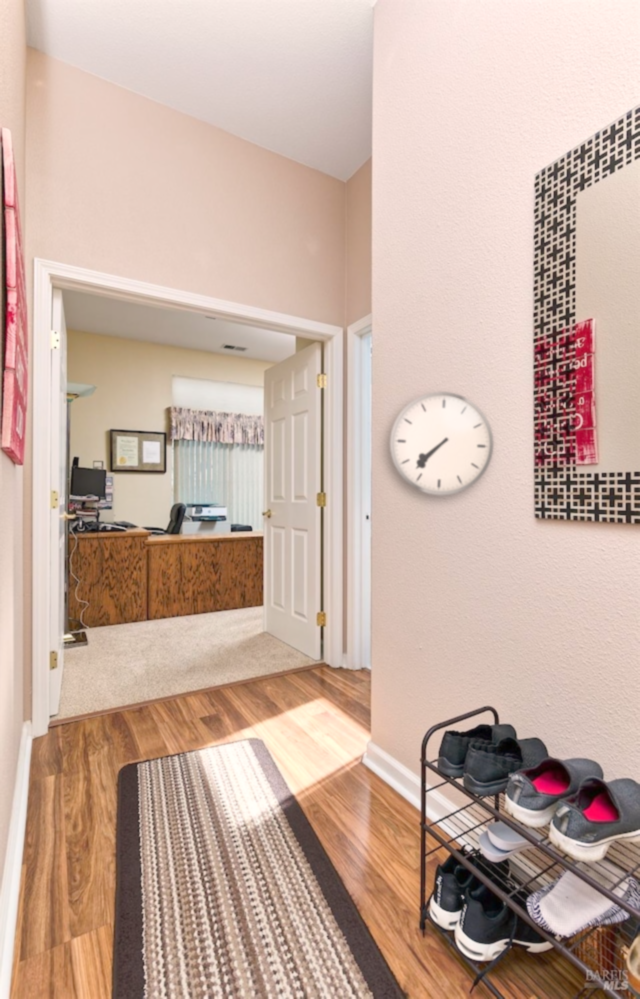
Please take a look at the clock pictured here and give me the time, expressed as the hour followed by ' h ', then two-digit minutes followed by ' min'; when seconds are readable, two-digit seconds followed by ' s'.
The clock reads 7 h 37 min
